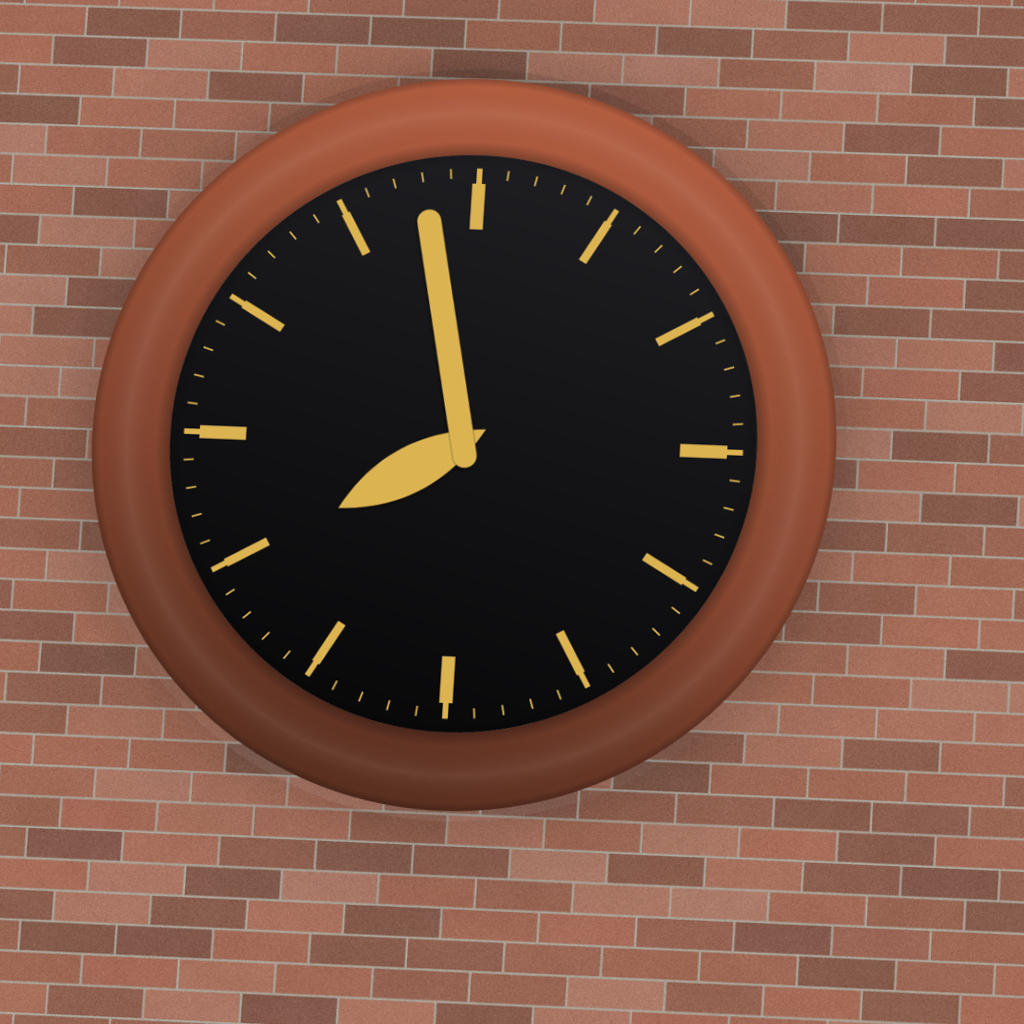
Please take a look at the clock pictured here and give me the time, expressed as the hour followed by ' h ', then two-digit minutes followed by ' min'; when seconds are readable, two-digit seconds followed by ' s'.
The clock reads 7 h 58 min
